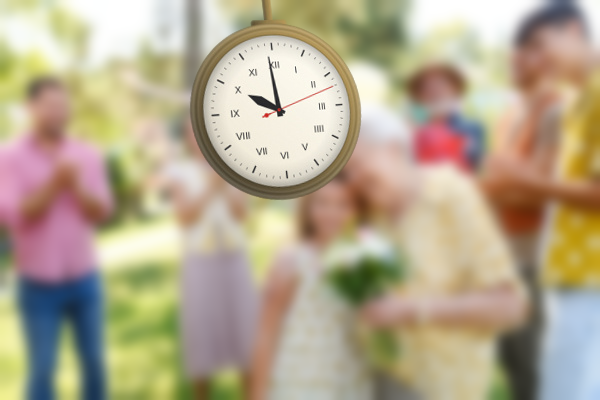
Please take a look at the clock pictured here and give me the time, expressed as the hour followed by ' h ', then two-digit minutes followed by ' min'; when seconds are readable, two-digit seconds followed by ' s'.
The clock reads 9 h 59 min 12 s
